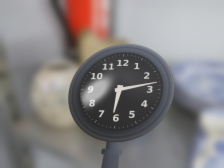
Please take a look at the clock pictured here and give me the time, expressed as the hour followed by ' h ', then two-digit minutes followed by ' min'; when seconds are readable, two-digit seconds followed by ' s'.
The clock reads 6 h 13 min
